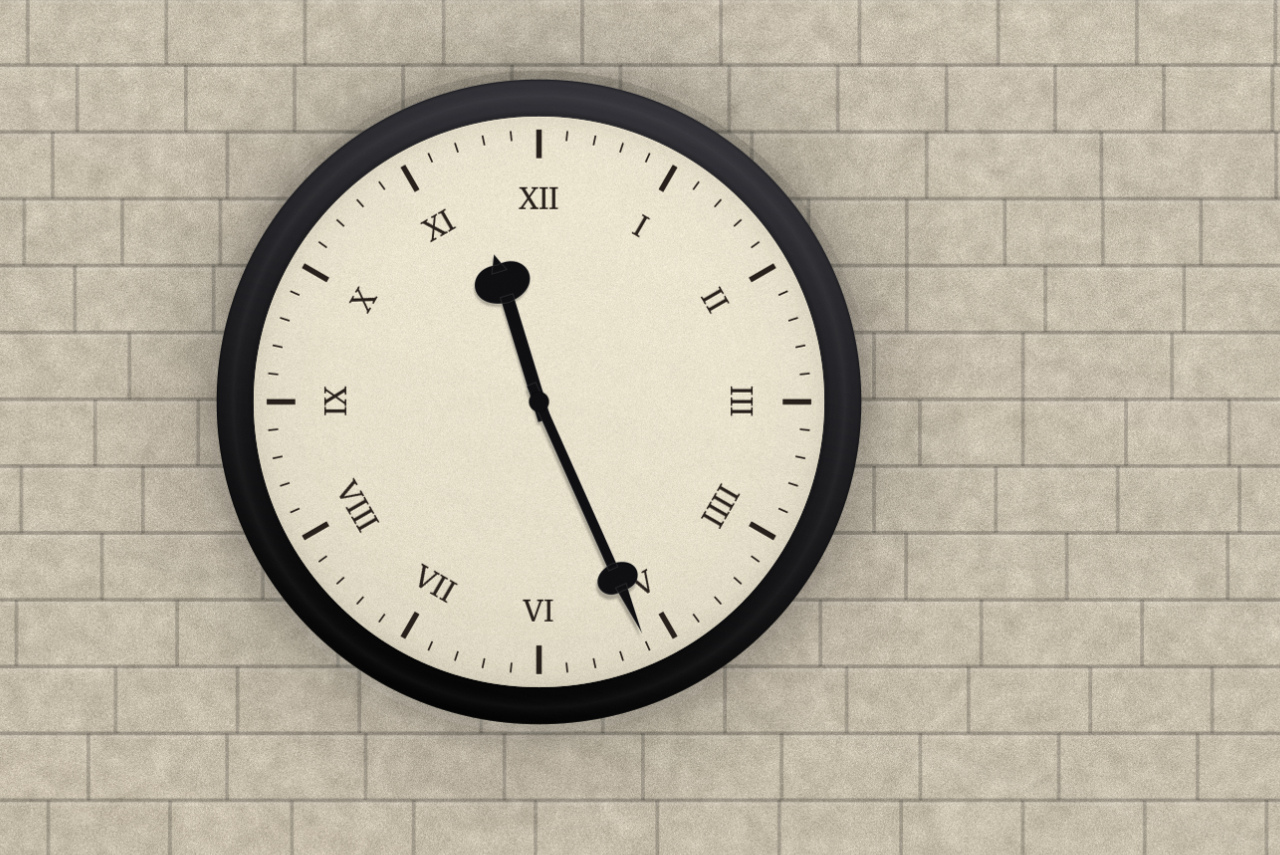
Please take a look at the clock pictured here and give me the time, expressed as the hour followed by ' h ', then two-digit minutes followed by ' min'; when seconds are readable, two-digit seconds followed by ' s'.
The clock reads 11 h 26 min
